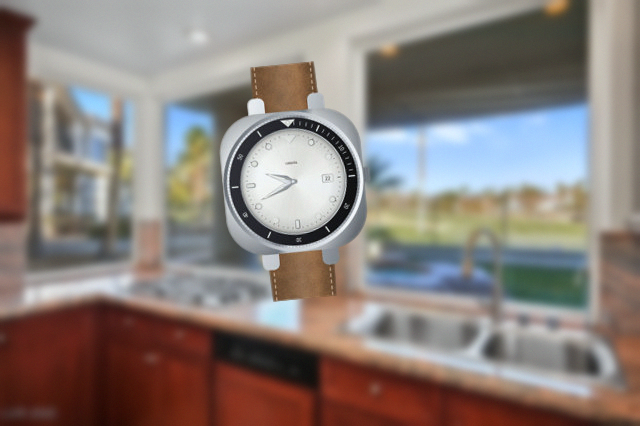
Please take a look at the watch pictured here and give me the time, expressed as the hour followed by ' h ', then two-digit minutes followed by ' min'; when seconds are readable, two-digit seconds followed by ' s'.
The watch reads 9 h 41 min
